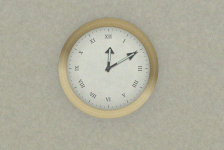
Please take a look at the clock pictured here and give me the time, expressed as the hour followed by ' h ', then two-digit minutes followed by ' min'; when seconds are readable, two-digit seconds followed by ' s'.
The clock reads 12 h 10 min
